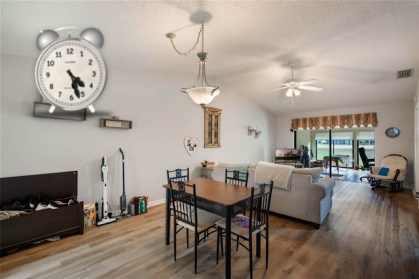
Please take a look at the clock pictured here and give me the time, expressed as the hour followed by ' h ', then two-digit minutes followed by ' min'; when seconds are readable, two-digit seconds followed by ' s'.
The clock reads 4 h 27 min
